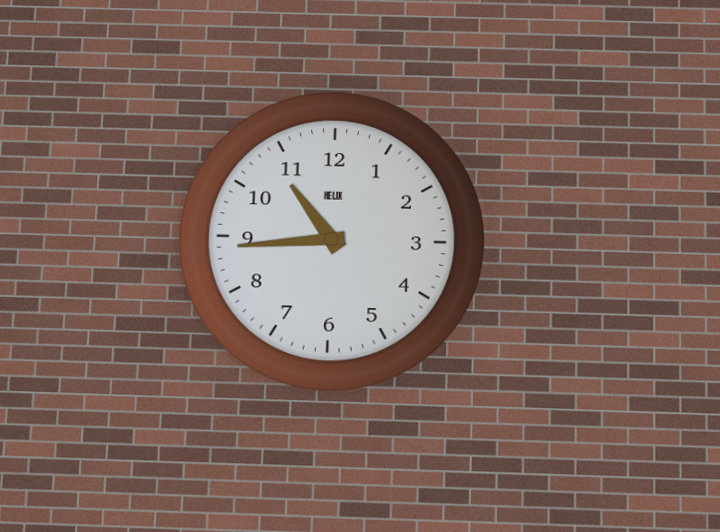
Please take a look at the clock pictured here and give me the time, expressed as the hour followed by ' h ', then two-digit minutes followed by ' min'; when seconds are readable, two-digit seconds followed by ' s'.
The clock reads 10 h 44 min
